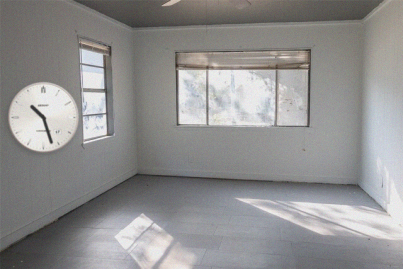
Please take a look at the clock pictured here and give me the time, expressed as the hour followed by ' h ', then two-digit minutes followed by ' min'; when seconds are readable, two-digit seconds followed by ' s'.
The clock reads 10 h 27 min
